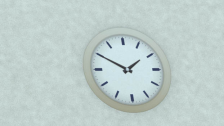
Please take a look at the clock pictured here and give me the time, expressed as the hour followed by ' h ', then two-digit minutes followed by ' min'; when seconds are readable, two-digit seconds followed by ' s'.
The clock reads 1 h 50 min
